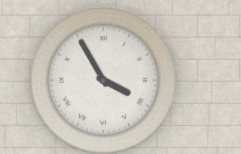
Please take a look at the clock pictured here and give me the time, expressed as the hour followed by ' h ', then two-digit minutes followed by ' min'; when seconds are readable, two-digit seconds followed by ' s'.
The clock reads 3 h 55 min
